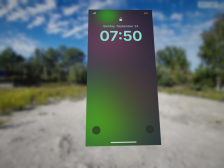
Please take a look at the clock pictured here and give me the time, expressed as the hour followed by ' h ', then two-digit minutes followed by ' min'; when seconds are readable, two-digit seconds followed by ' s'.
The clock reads 7 h 50 min
